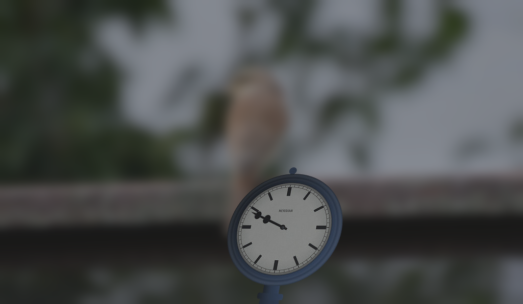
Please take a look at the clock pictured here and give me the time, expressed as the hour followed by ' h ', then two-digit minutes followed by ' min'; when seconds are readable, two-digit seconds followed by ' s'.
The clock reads 9 h 49 min
